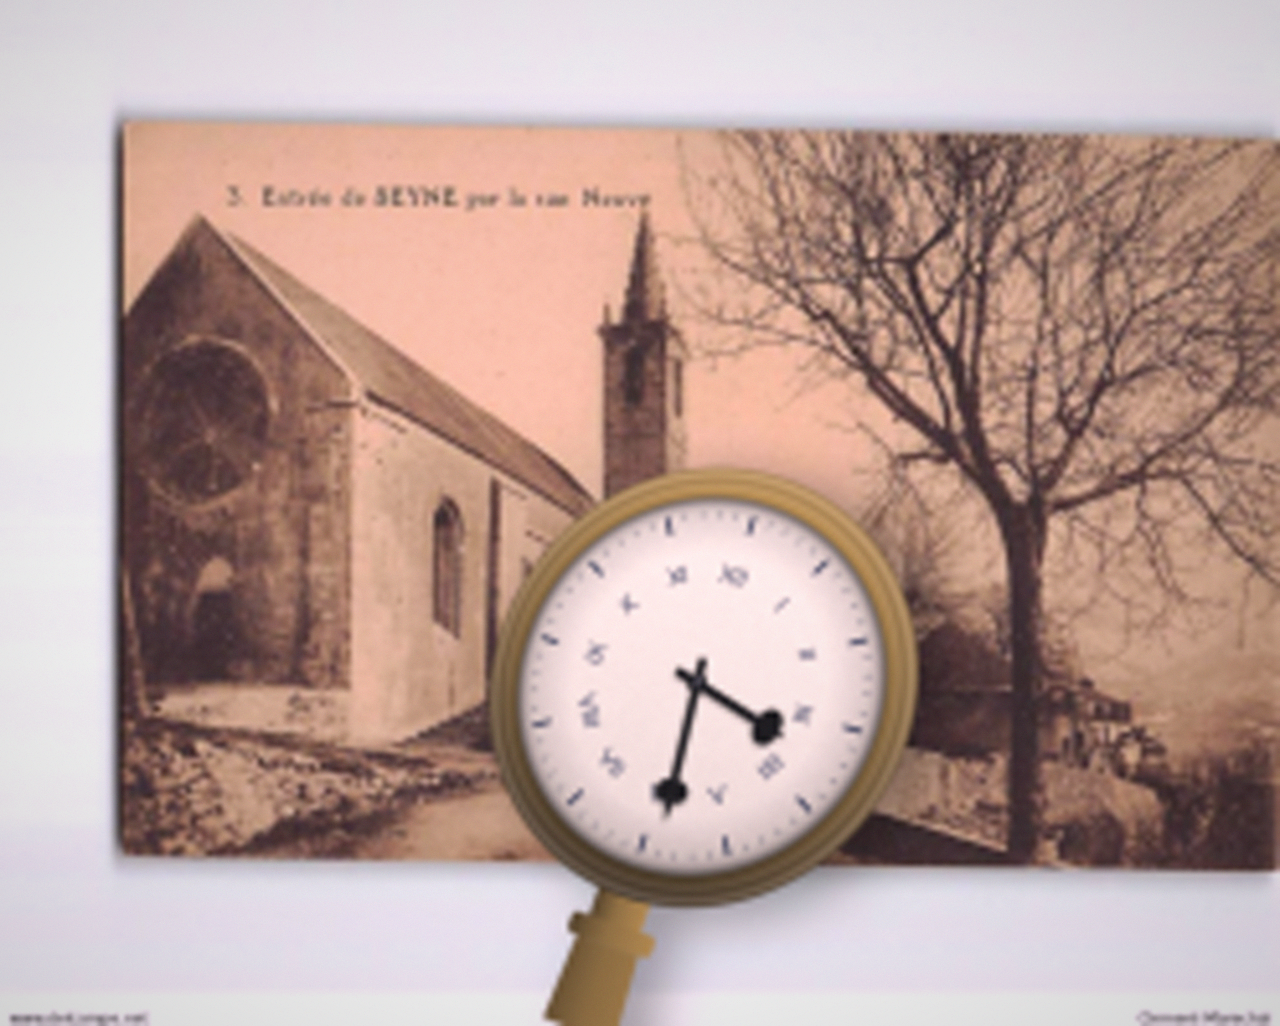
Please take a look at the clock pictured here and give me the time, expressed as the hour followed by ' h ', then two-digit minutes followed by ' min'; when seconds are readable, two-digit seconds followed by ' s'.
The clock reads 3 h 29 min
